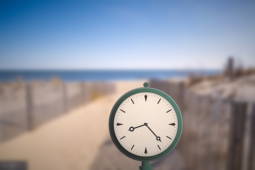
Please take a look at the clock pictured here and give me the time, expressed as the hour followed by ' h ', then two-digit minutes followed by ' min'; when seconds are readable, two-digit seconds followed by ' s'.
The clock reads 8 h 23 min
